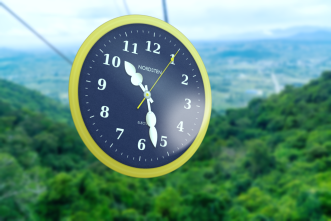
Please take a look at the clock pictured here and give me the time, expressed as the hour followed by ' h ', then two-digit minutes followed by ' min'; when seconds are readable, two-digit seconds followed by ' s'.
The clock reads 10 h 27 min 05 s
